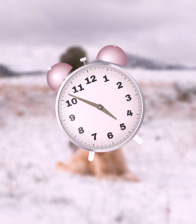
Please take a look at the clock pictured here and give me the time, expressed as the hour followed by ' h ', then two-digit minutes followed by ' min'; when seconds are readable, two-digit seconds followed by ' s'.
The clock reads 4 h 52 min
